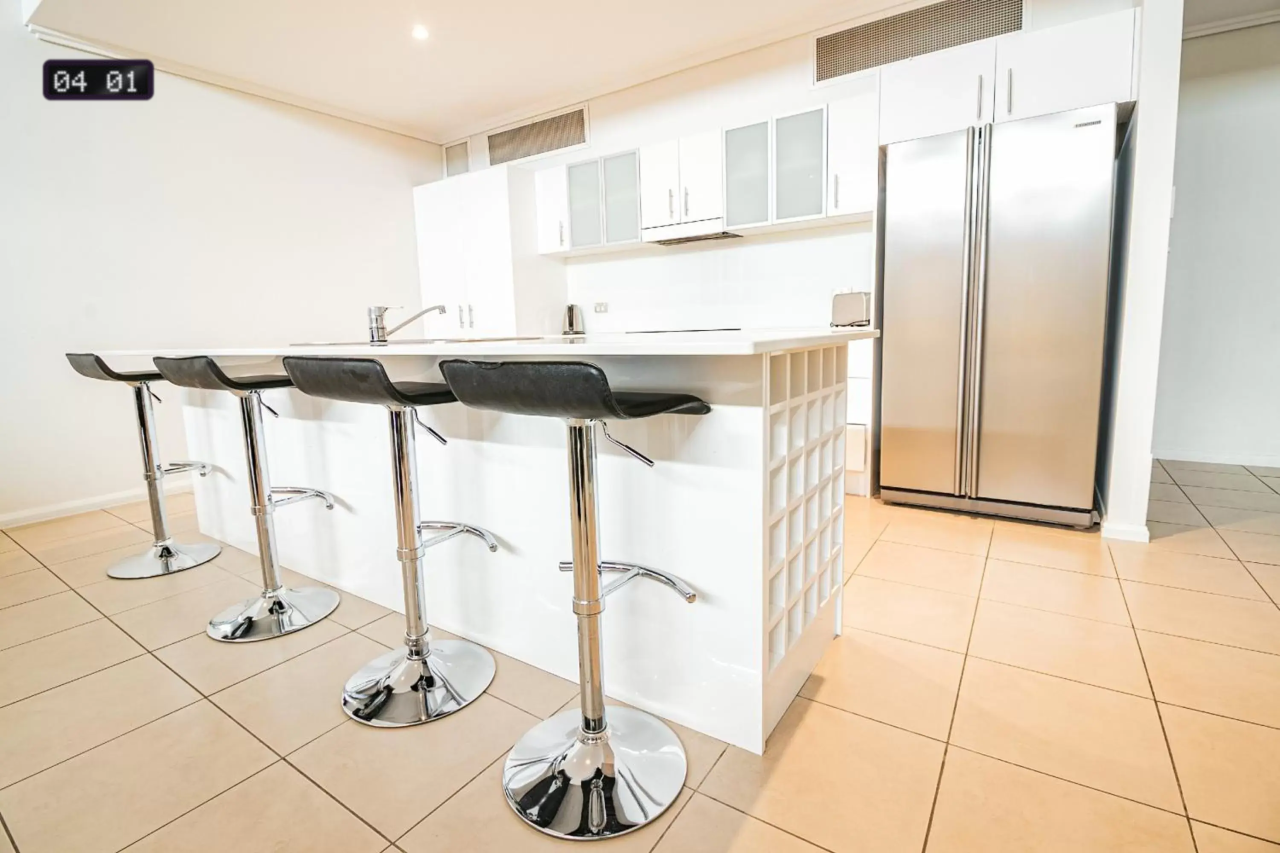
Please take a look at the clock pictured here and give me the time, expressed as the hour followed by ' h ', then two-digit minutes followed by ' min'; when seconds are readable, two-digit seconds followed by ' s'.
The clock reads 4 h 01 min
